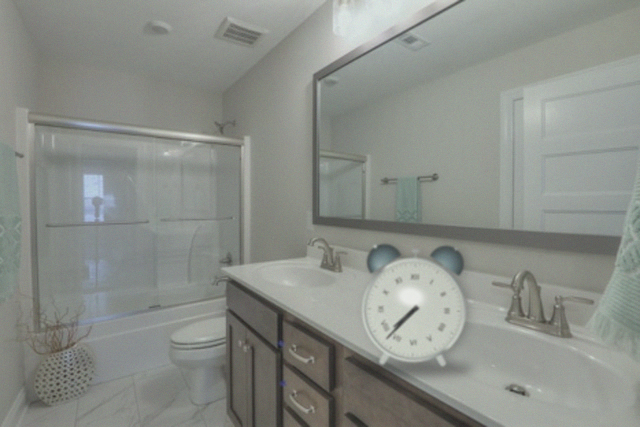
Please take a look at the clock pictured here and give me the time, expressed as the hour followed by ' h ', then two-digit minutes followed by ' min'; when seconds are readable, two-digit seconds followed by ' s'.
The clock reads 7 h 37 min
